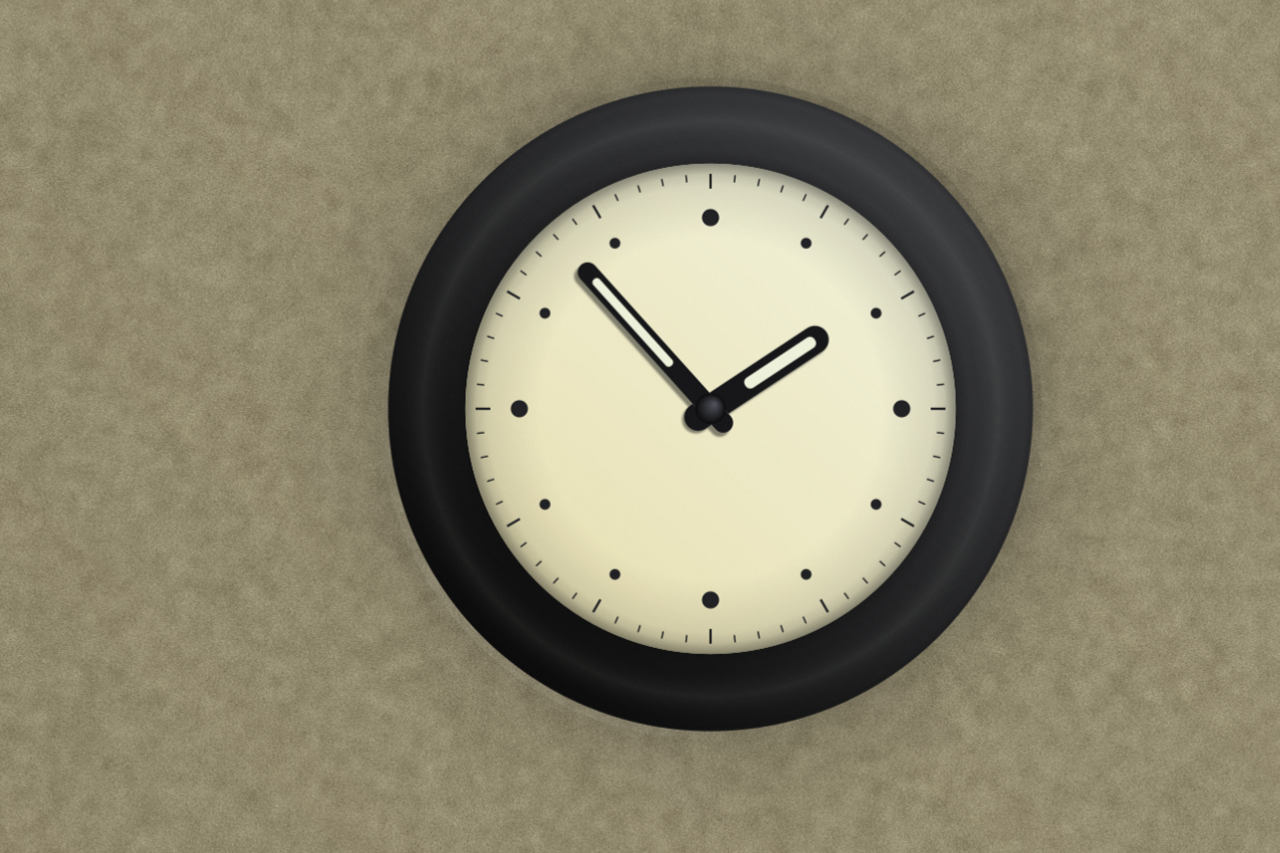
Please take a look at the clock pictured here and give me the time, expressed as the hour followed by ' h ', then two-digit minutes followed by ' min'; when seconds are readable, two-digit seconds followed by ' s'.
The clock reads 1 h 53 min
